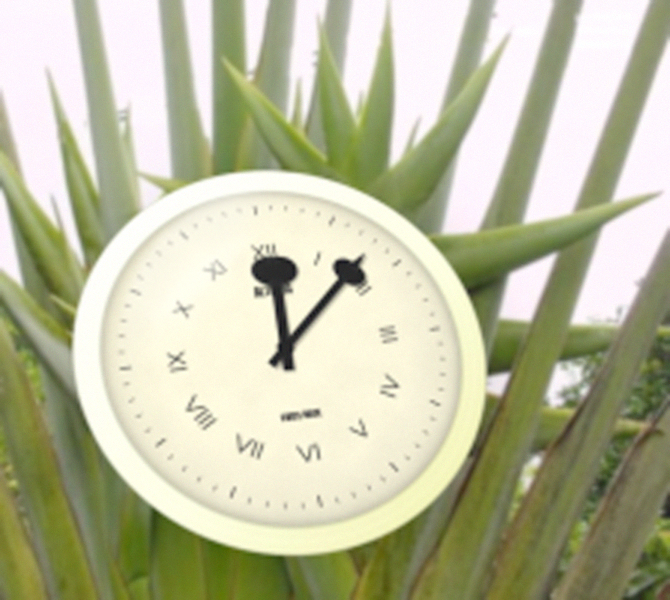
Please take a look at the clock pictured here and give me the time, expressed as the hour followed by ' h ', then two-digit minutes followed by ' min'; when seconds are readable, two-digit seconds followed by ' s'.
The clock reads 12 h 08 min
